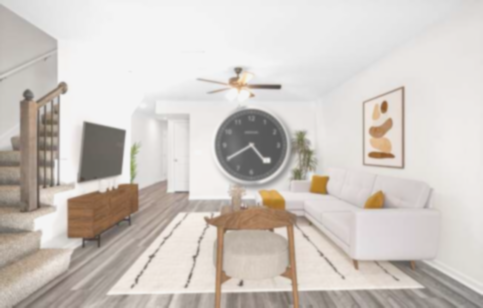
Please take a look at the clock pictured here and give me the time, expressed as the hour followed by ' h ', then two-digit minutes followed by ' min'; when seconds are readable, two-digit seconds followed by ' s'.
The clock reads 4 h 40 min
